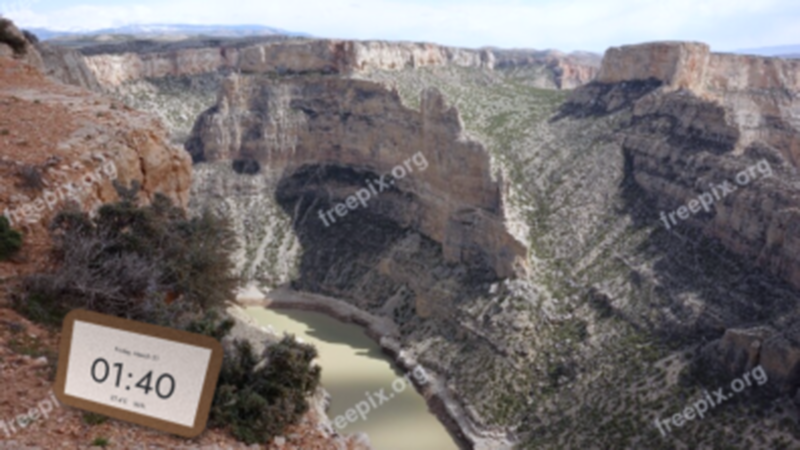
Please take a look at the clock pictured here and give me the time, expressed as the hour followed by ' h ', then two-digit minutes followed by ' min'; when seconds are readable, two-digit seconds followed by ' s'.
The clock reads 1 h 40 min
